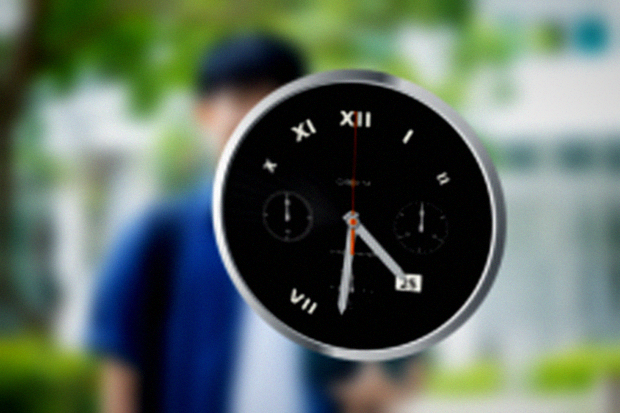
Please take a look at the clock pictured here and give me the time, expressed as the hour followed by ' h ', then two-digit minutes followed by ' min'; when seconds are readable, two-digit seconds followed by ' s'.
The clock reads 4 h 31 min
